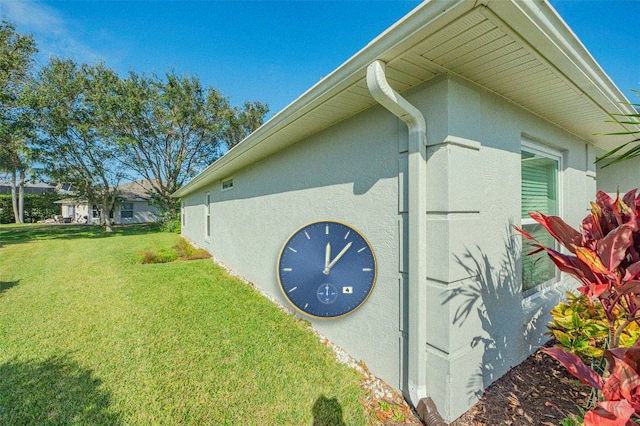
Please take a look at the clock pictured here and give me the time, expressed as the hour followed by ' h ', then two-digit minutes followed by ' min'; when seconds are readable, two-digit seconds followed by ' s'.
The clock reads 12 h 07 min
